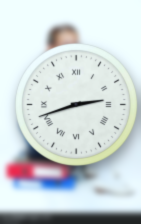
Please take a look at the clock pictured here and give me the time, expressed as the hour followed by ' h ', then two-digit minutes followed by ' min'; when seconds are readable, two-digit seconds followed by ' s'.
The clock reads 2 h 42 min
